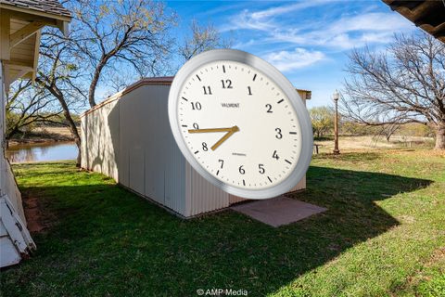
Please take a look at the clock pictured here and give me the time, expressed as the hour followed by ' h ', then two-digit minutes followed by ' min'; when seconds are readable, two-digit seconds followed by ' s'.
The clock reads 7 h 44 min
